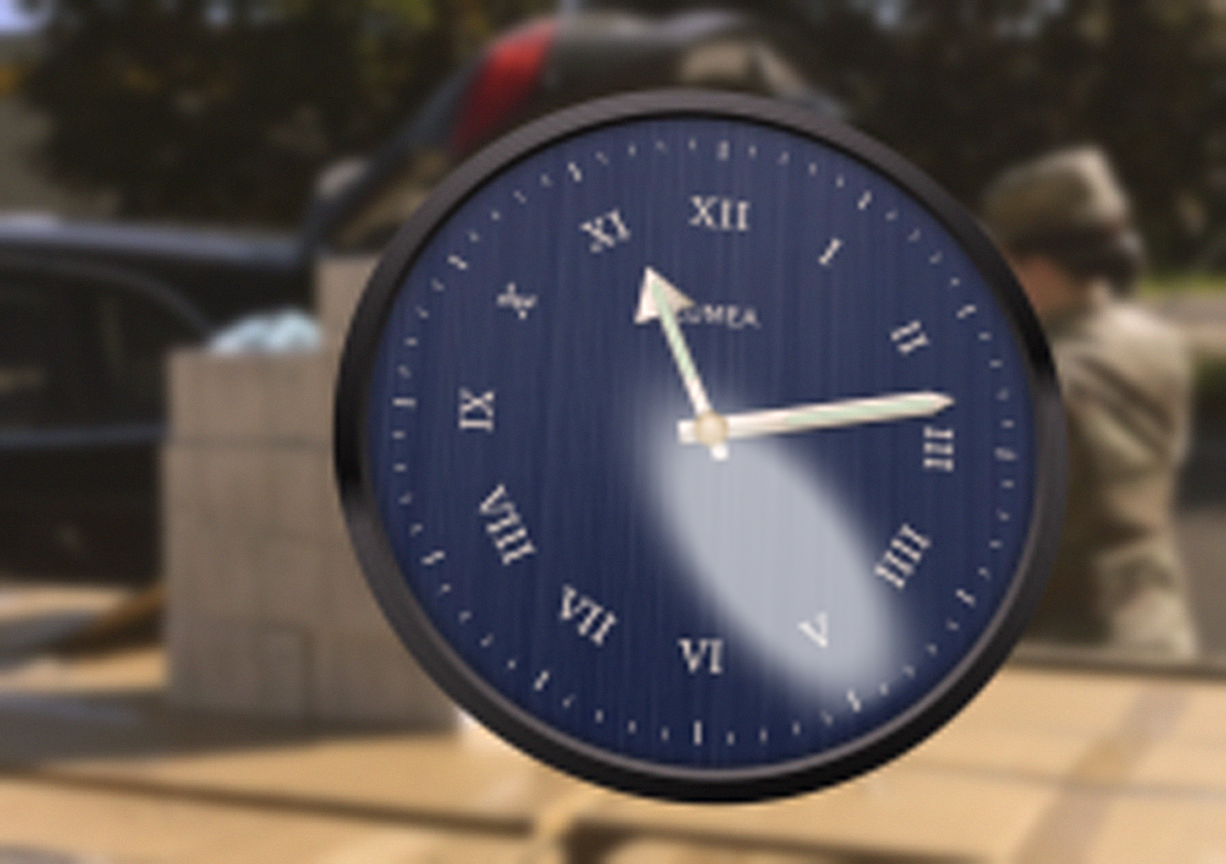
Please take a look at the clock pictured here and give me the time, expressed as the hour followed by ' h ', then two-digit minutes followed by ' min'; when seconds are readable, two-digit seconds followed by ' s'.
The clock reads 11 h 13 min
